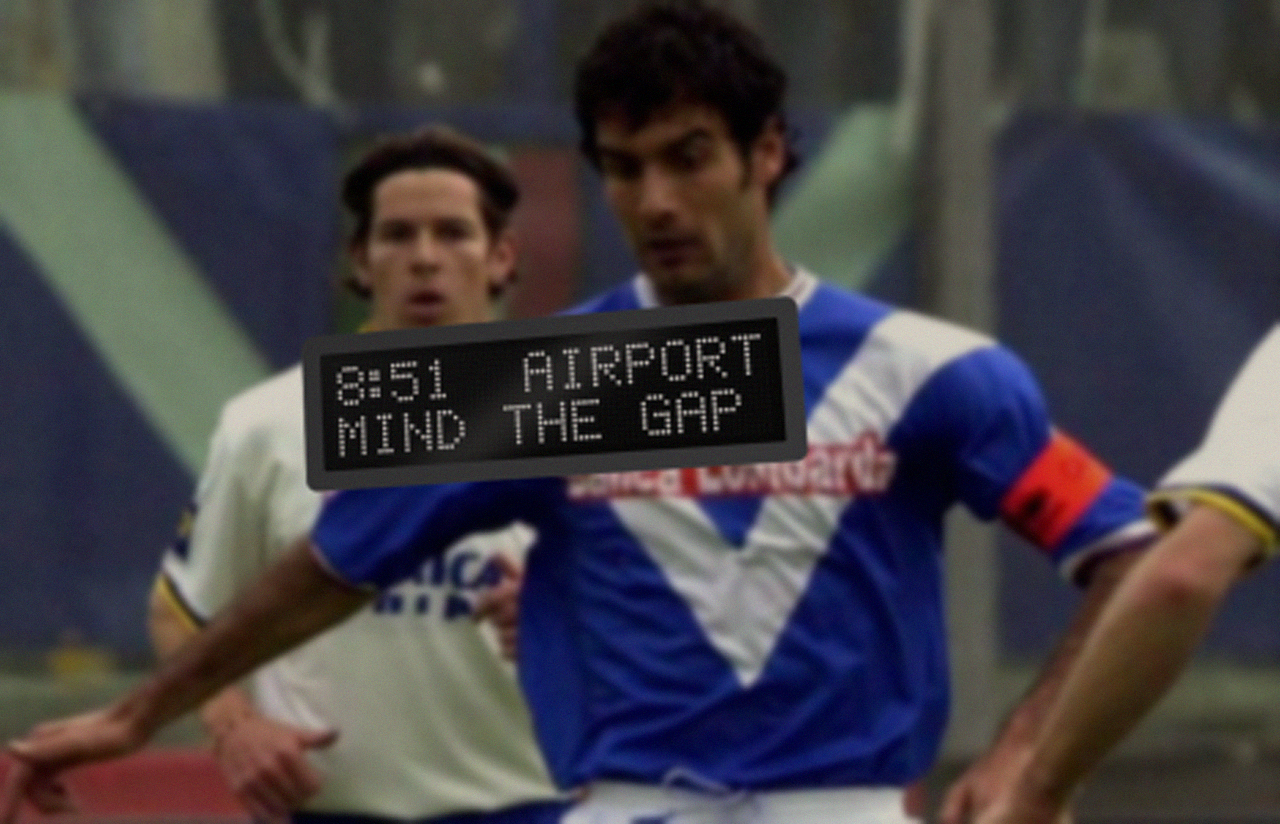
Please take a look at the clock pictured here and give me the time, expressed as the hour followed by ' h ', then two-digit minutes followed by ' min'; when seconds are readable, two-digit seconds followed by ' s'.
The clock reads 8 h 51 min
